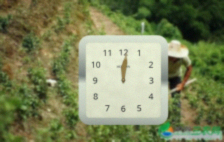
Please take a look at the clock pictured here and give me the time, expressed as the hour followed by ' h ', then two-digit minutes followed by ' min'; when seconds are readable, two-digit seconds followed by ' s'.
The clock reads 12 h 01 min
